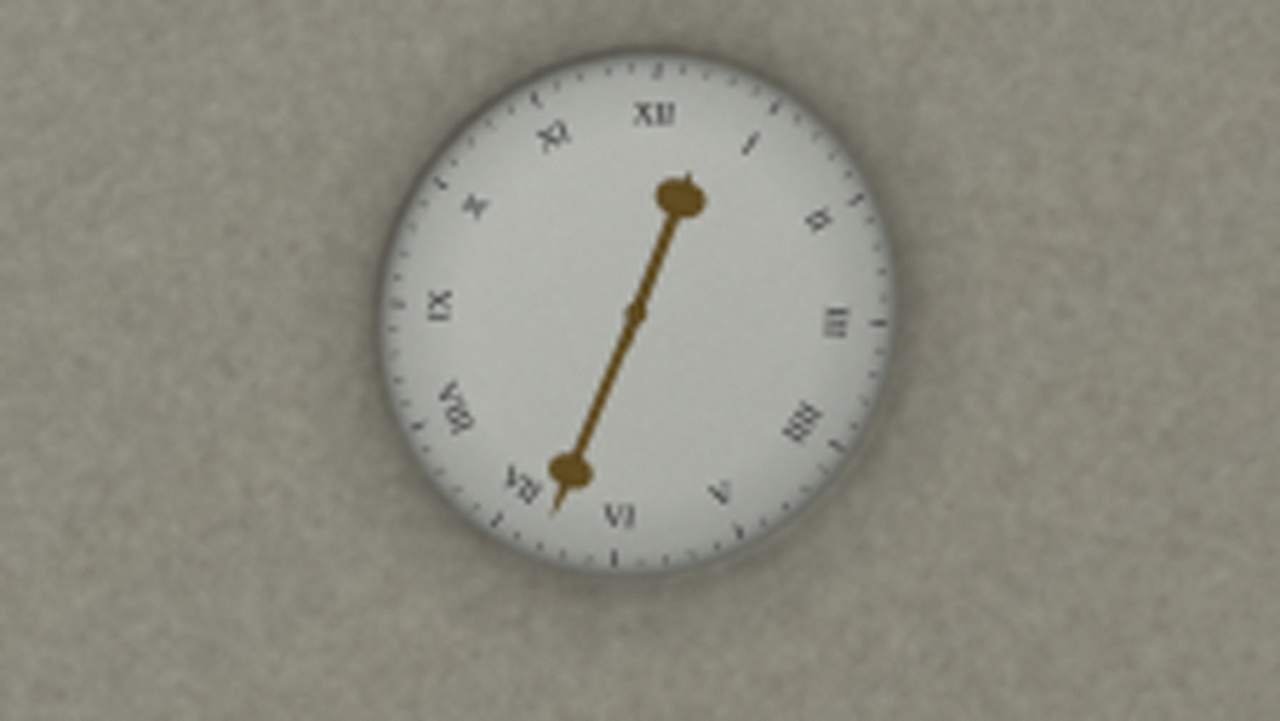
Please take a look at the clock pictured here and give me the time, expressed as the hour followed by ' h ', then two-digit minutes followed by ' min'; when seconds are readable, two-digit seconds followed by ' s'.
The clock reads 12 h 33 min
